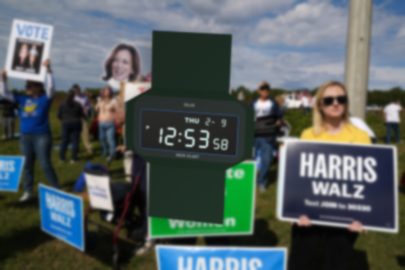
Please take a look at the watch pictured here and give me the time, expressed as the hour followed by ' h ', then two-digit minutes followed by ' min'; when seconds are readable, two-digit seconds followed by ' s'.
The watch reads 12 h 53 min 58 s
